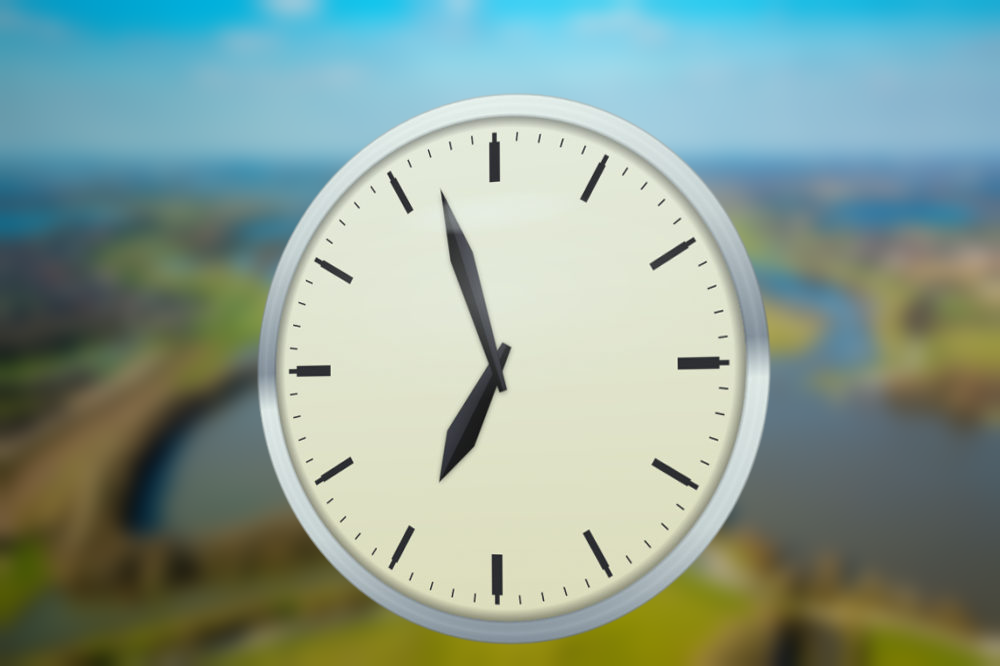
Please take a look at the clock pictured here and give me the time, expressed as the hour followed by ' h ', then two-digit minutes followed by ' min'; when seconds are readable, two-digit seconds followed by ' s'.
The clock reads 6 h 57 min
